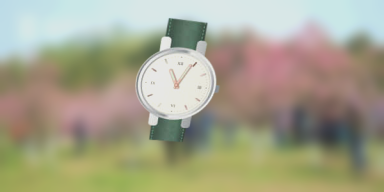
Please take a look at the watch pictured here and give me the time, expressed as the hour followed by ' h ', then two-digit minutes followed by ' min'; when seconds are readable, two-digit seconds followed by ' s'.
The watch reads 11 h 04 min
